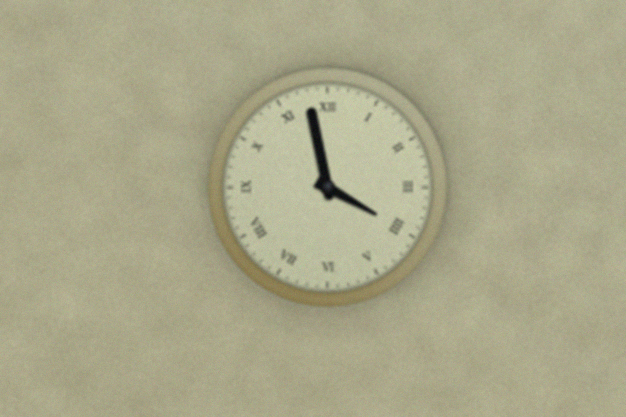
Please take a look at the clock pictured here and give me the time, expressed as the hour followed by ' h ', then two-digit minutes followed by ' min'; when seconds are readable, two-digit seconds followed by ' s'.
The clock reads 3 h 58 min
